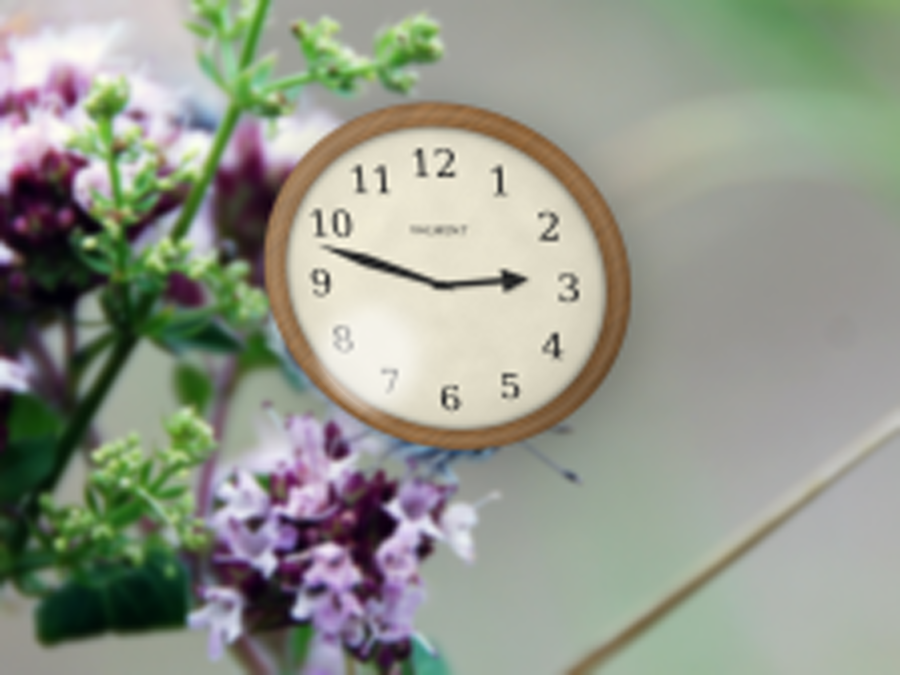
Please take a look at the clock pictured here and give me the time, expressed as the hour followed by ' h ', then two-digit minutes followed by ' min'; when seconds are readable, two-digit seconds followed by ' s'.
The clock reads 2 h 48 min
